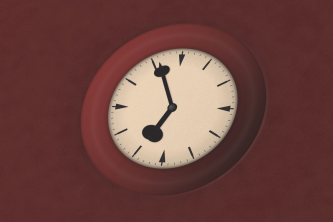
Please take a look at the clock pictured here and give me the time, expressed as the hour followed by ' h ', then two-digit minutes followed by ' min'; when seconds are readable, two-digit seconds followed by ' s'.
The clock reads 6 h 56 min
